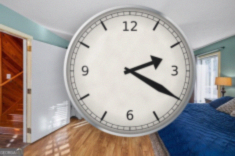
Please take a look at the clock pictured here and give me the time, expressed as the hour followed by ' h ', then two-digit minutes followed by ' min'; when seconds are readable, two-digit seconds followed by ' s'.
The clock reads 2 h 20 min
